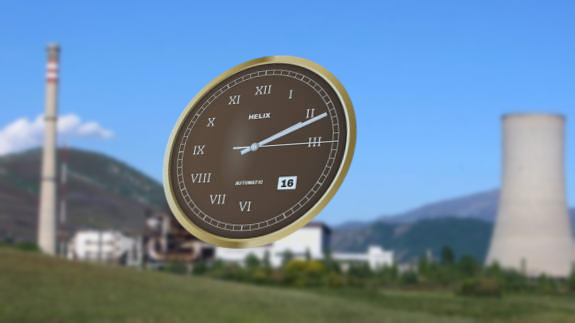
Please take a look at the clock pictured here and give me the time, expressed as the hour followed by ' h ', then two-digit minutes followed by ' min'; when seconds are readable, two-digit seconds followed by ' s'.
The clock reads 2 h 11 min 15 s
